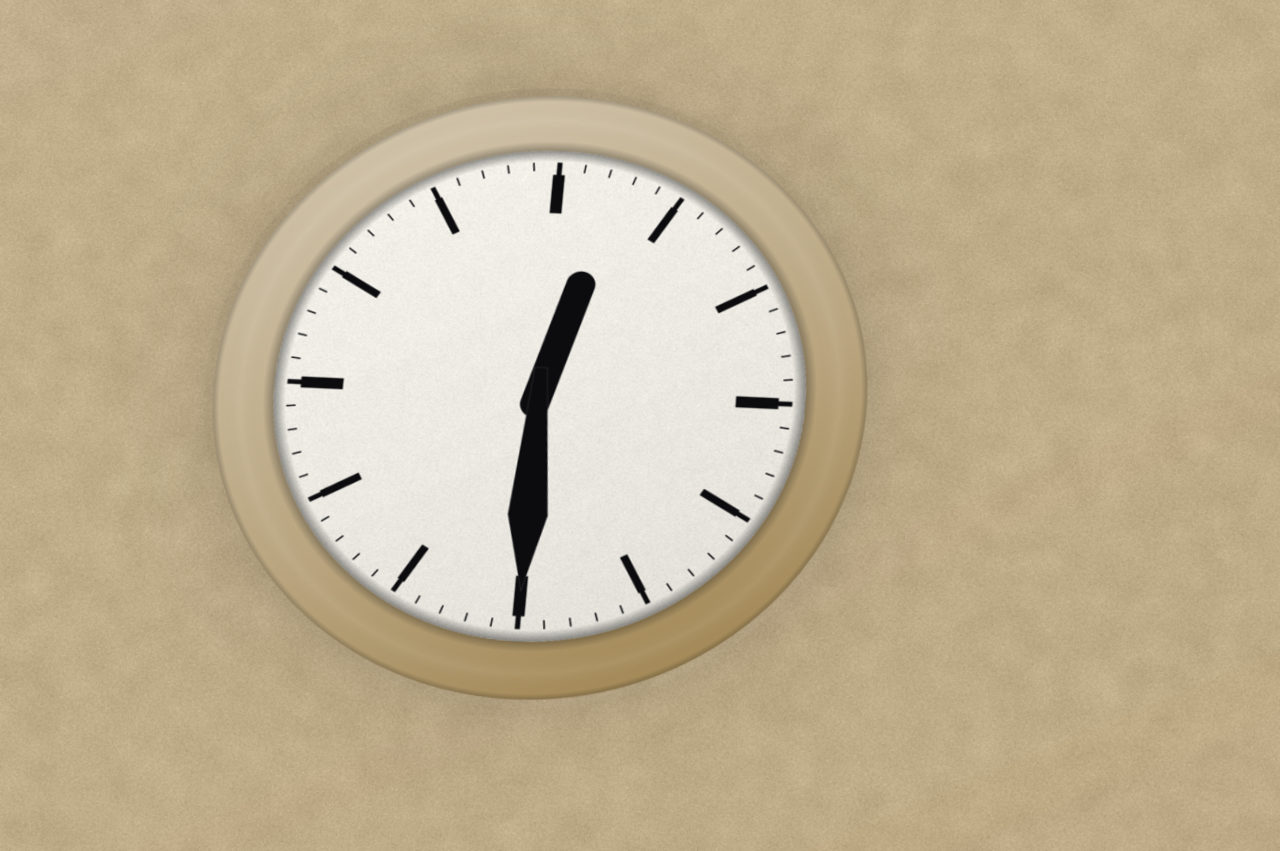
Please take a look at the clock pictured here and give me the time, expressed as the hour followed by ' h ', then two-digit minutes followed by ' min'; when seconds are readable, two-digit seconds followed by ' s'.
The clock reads 12 h 30 min
